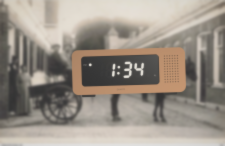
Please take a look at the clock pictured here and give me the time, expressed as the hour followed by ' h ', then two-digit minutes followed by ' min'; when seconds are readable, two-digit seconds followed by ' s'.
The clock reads 1 h 34 min
